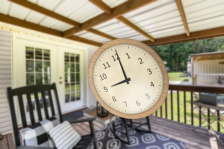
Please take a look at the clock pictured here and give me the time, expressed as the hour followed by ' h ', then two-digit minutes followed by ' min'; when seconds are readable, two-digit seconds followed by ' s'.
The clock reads 9 h 01 min
